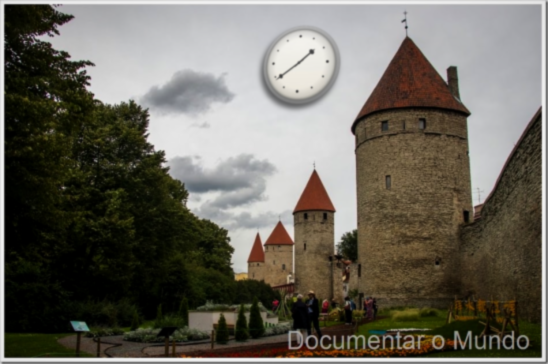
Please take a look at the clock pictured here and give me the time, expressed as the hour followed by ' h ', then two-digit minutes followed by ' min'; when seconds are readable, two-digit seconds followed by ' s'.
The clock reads 1 h 39 min
